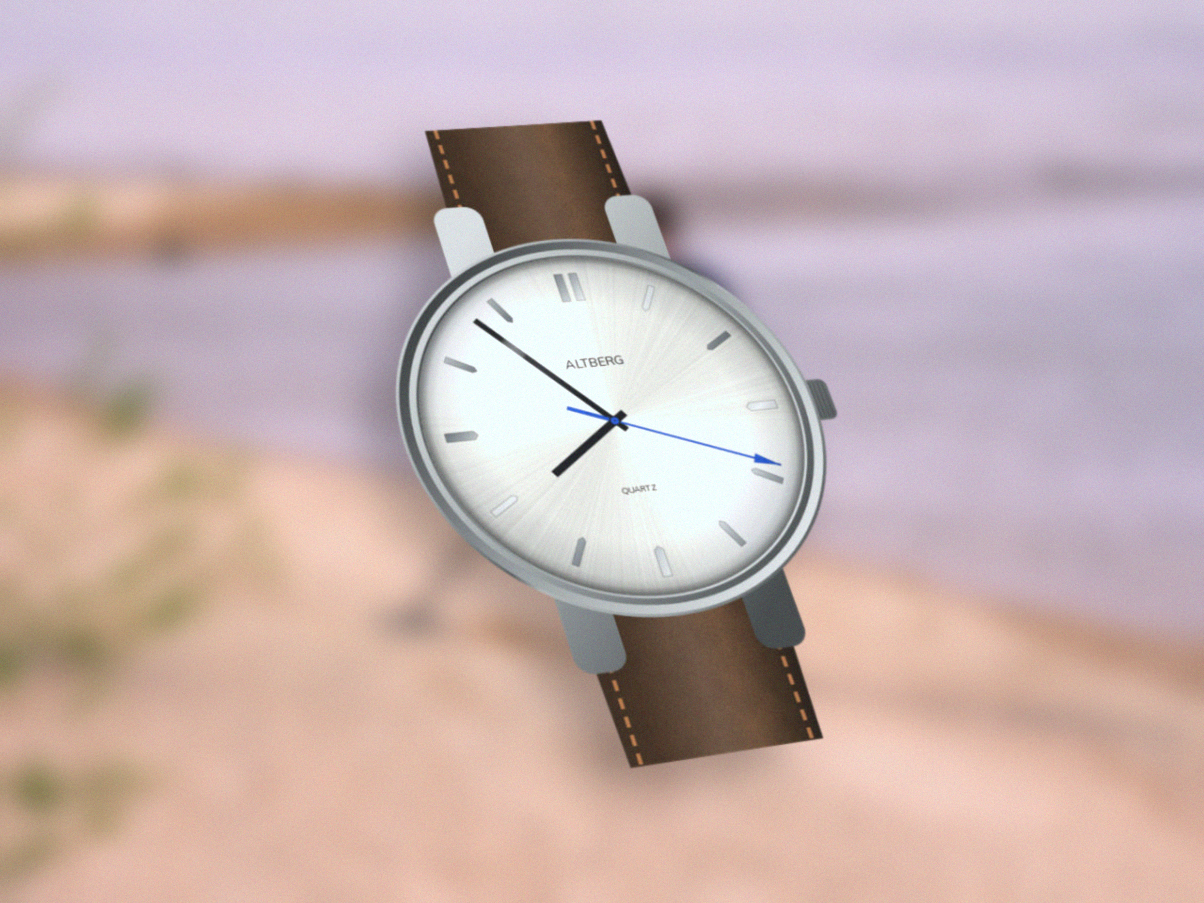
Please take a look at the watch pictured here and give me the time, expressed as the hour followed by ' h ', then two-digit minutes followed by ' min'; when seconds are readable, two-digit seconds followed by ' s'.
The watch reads 7 h 53 min 19 s
